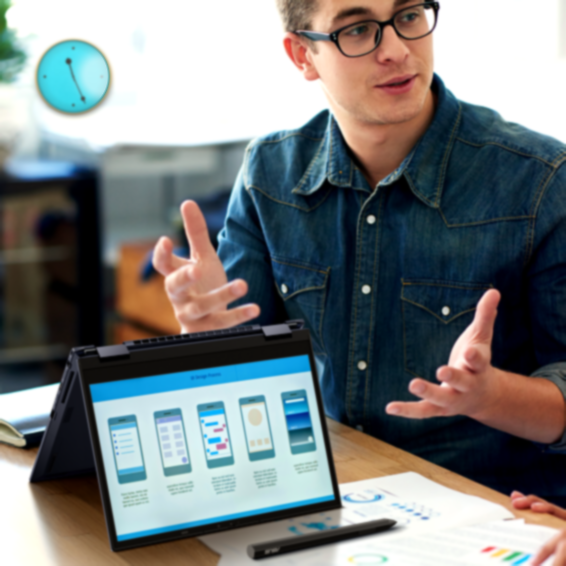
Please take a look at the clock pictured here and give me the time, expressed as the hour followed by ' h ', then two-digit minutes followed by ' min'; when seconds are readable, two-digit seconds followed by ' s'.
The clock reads 11 h 26 min
